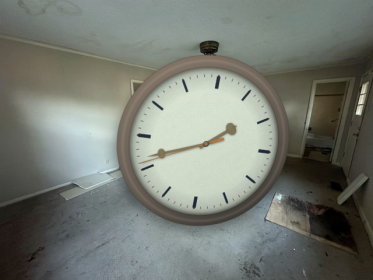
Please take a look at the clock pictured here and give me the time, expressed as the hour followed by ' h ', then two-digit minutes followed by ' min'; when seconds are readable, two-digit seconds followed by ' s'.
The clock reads 1 h 41 min 41 s
